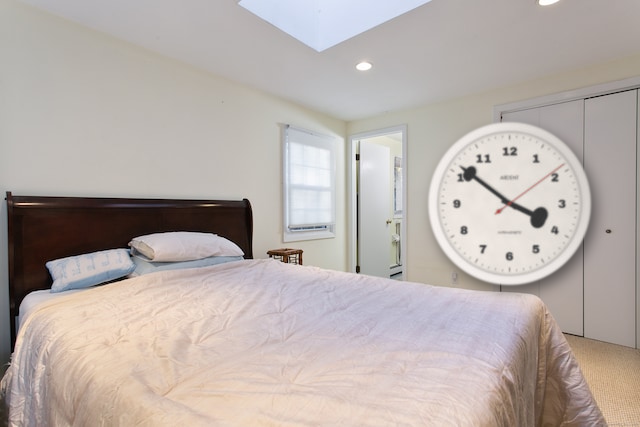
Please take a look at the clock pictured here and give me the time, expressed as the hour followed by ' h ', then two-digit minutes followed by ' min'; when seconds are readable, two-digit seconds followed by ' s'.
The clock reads 3 h 51 min 09 s
